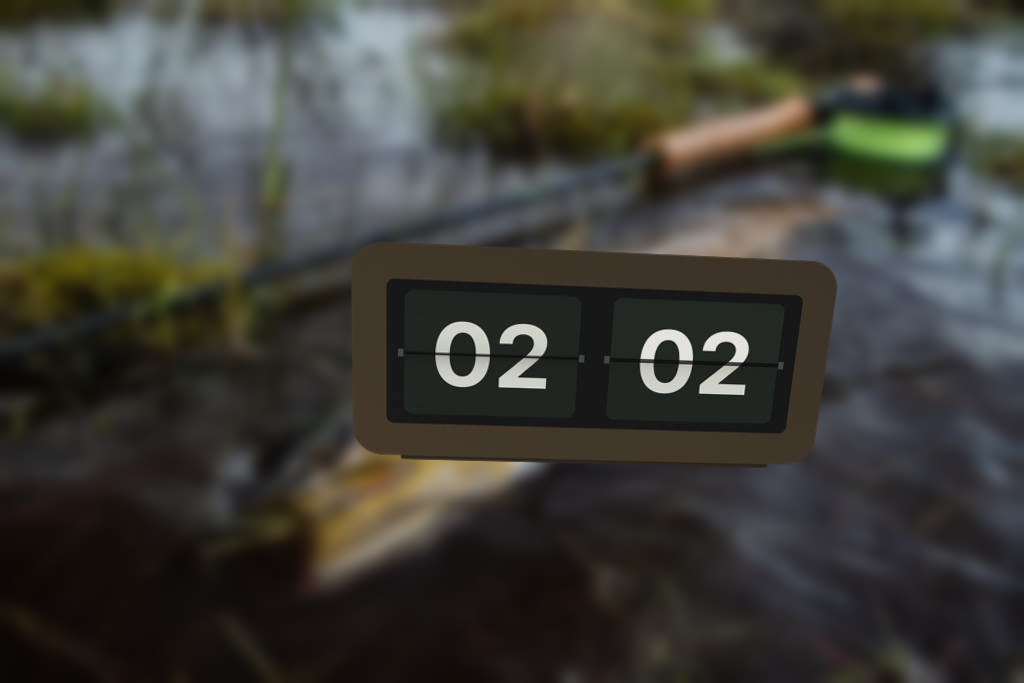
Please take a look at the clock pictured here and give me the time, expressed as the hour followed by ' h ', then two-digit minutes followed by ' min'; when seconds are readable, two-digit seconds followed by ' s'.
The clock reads 2 h 02 min
